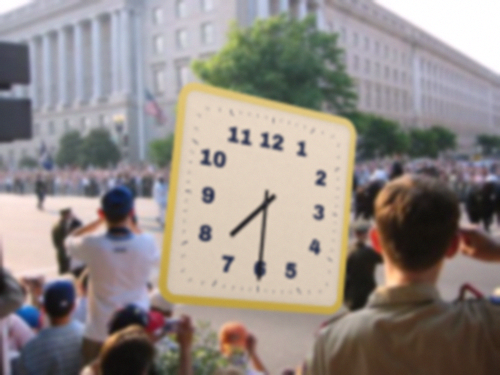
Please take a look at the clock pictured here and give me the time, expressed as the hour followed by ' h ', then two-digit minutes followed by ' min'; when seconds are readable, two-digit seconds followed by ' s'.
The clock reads 7 h 30 min
